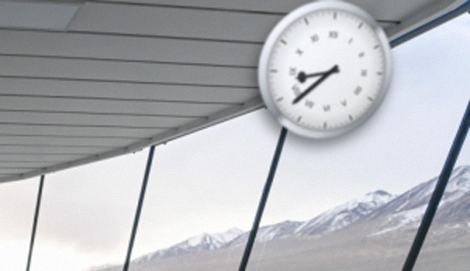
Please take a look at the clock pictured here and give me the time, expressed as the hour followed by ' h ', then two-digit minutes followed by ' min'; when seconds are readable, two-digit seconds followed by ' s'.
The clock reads 8 h 38 min
